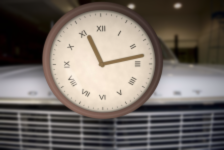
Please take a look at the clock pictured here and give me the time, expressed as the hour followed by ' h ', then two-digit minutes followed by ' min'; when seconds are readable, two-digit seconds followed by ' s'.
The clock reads 11 h 13 min
